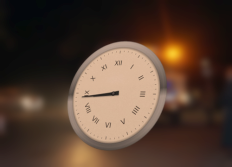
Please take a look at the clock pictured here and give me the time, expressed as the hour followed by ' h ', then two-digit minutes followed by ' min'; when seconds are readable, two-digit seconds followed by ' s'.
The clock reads 8 h 44 min
